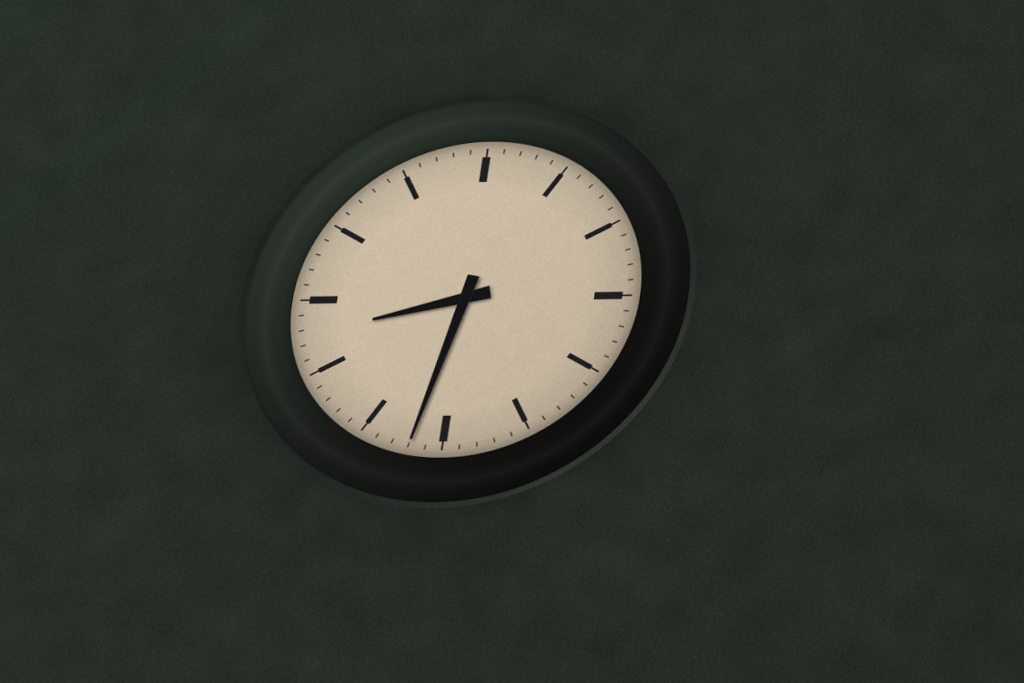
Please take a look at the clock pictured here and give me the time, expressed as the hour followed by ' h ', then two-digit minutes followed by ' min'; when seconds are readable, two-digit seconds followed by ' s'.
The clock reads 8 h 32 min
